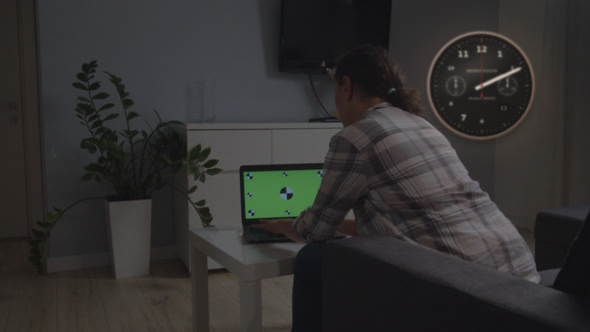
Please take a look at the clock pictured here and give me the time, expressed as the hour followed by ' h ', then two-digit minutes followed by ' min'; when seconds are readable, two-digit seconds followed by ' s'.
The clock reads 2 h 11 min
